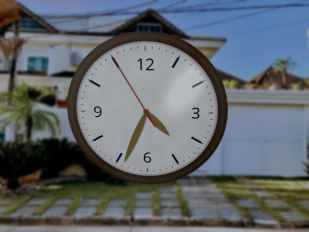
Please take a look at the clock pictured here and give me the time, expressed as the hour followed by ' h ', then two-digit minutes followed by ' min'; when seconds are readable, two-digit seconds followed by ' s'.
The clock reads 4 h 33 min 55 s
